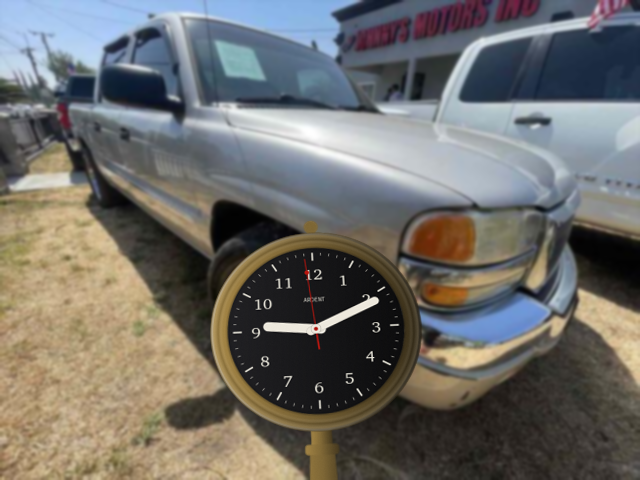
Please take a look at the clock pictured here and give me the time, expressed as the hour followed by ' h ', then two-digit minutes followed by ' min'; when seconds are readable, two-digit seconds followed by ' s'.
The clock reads 9 h 10 min 59 s
